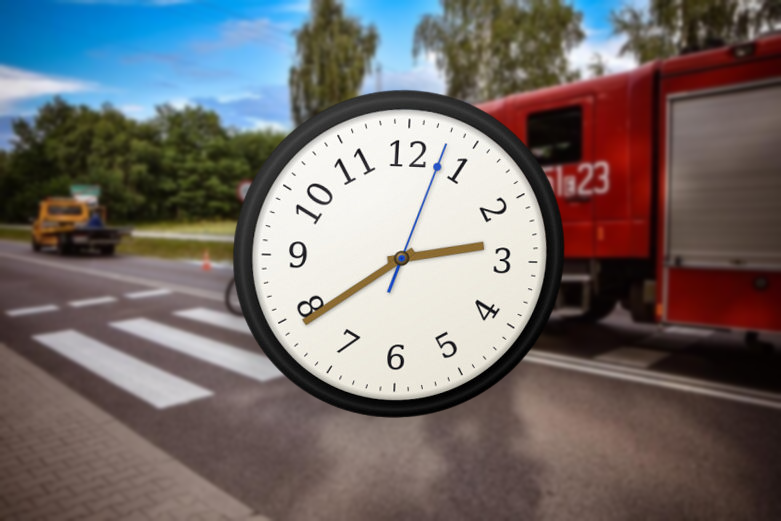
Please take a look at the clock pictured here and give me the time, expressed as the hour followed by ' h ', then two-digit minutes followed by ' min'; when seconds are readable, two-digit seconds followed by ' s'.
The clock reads 2 h 39 min 03 s
